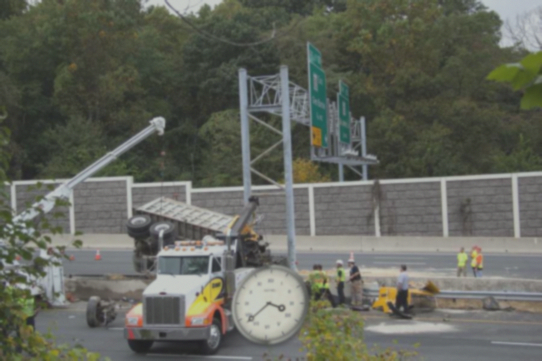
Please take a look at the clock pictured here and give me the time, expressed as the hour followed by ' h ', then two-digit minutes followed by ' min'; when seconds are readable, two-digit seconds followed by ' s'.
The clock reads 3 h 38 min
